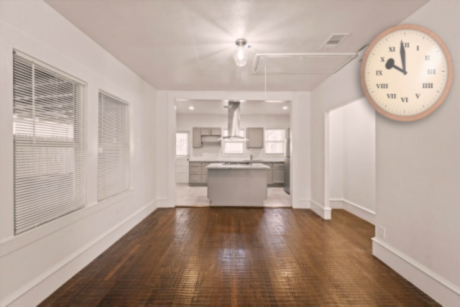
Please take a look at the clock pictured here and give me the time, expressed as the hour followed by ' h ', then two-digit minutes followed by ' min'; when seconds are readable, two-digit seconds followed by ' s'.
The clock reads 9 h 59 min
